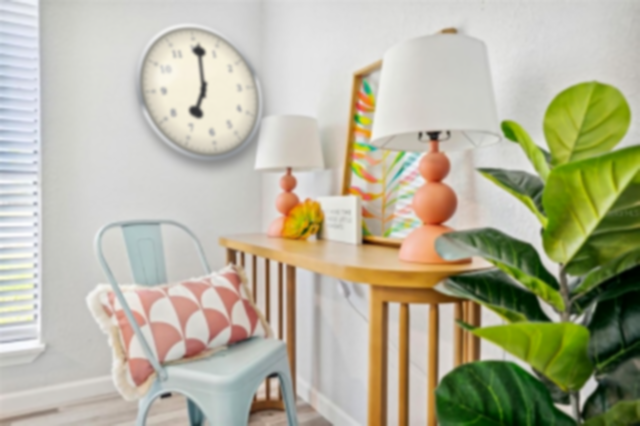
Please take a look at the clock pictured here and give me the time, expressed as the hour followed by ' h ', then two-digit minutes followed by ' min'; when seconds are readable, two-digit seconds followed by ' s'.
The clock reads 7 h 01 min
